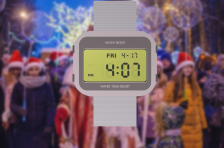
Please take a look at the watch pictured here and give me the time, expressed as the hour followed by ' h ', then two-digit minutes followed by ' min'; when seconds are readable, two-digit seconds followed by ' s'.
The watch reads 4 h 07 min
